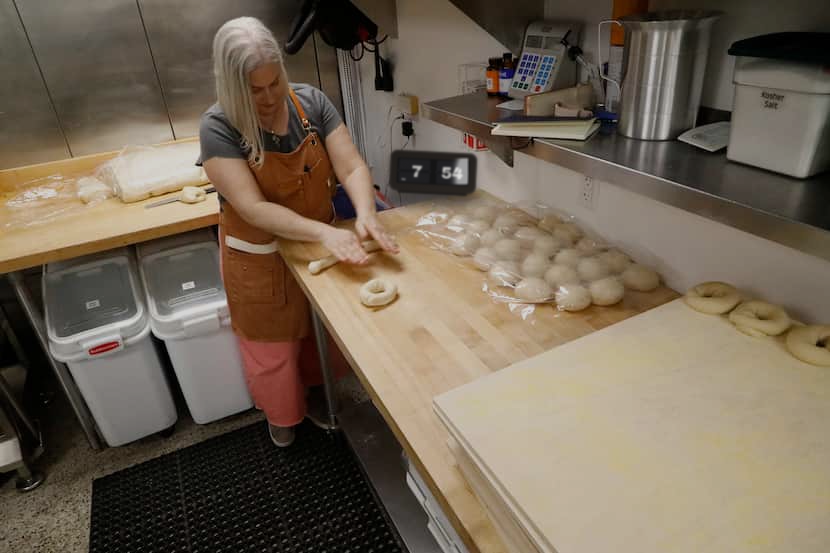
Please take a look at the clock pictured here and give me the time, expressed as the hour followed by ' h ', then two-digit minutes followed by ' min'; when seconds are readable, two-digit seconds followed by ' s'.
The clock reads 7 h 54 min
